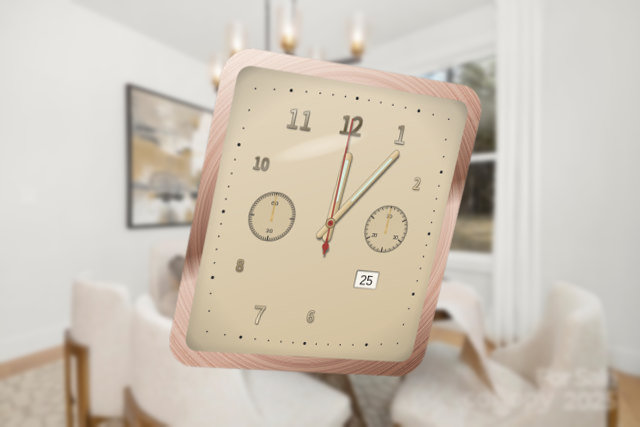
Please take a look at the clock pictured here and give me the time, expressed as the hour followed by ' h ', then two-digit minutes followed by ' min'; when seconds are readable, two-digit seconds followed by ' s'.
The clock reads 12 h 06 min
